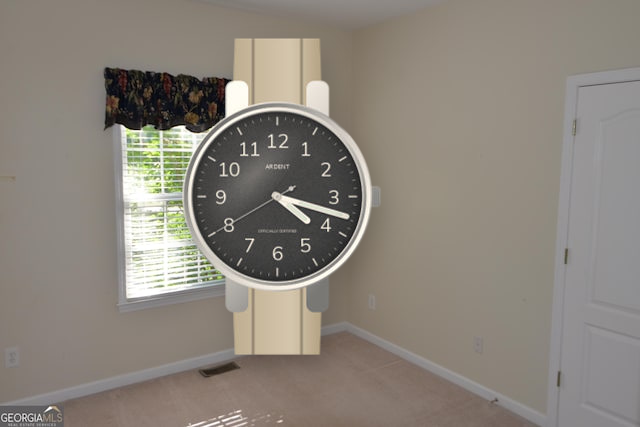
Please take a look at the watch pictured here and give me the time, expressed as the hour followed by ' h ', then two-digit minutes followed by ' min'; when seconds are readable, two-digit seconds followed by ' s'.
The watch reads 4 h 17 min 40 s
